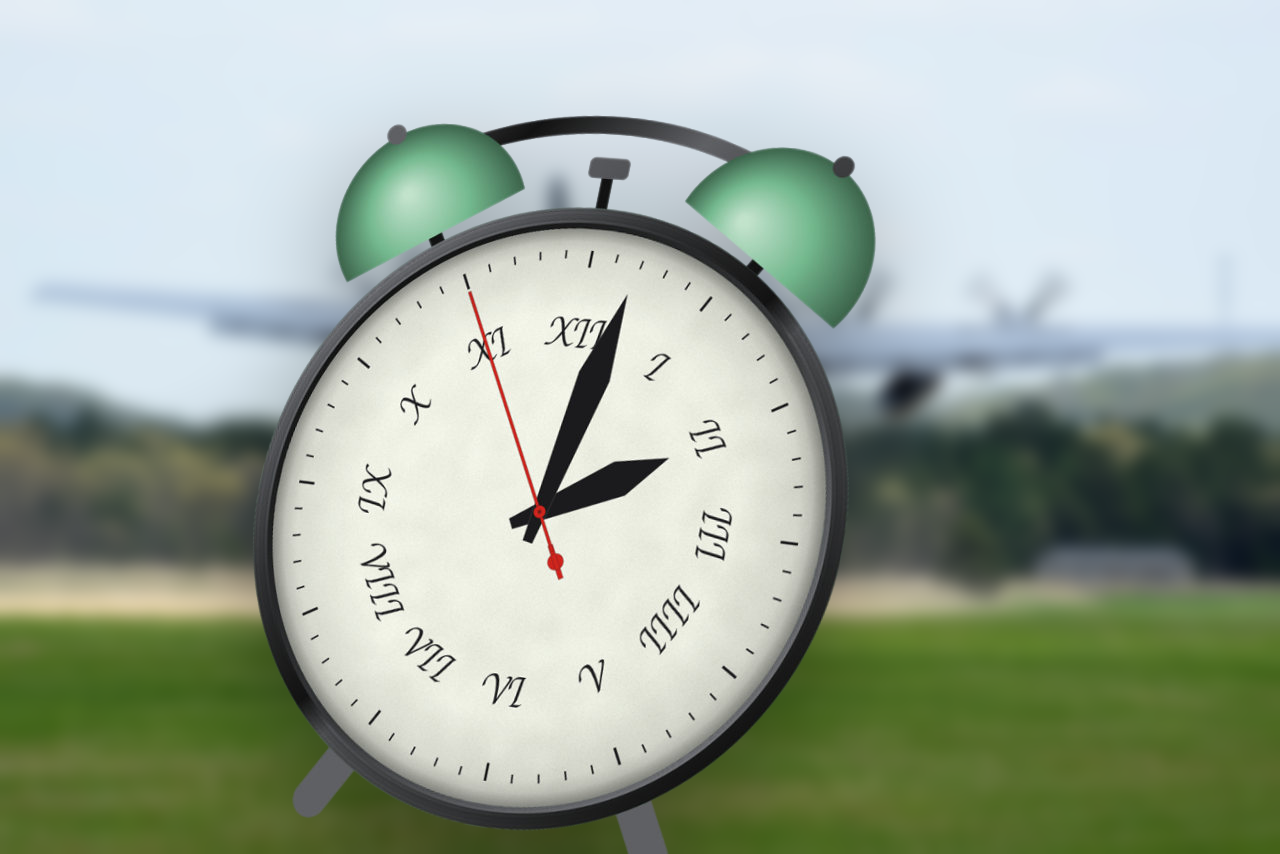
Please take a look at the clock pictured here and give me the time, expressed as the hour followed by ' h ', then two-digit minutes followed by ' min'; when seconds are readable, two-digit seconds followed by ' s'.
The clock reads 2 h 01 min 55 s
